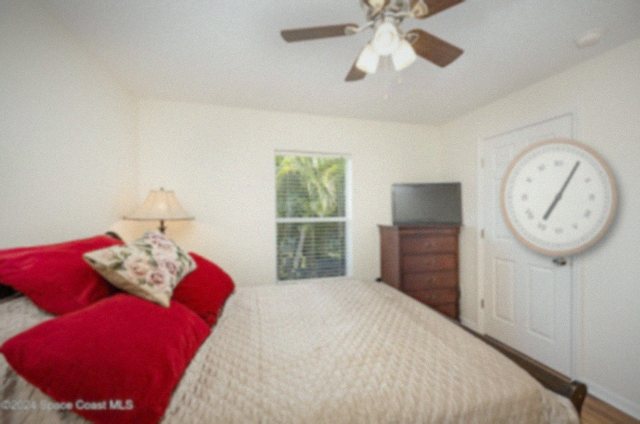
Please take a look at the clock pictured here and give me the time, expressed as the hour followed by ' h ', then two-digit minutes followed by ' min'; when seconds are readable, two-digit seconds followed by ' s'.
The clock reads 7 h 05 min
